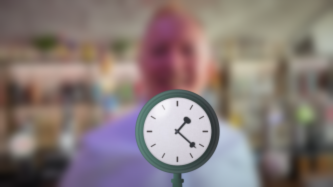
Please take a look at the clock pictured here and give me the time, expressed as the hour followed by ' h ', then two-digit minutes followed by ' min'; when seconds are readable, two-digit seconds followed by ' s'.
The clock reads 1 h 22 min
